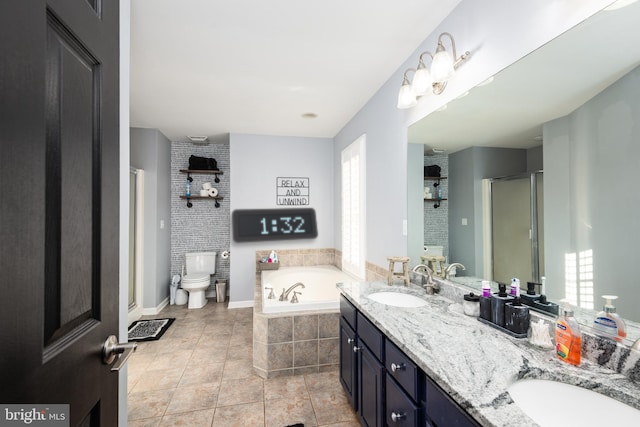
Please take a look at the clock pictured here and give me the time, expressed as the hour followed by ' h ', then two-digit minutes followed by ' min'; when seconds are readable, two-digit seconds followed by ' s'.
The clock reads 1 h 32 min
